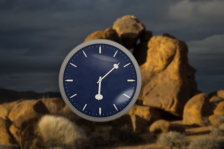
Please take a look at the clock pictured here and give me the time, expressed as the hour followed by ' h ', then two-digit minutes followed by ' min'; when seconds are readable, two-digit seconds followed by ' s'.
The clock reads 6 h 08 min
